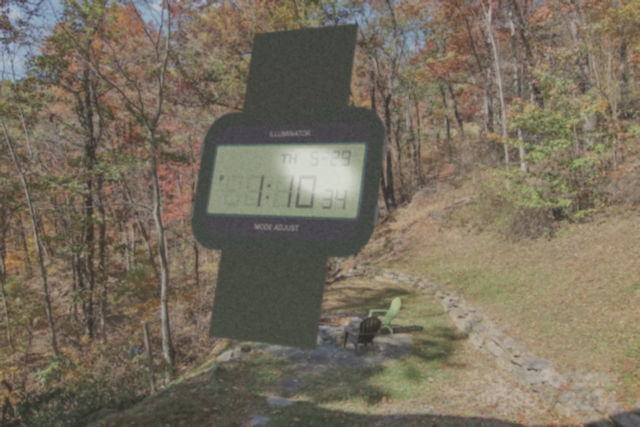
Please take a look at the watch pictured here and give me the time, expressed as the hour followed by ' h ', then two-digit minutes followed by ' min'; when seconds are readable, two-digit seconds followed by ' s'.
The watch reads 1 h 10 min 34 s
